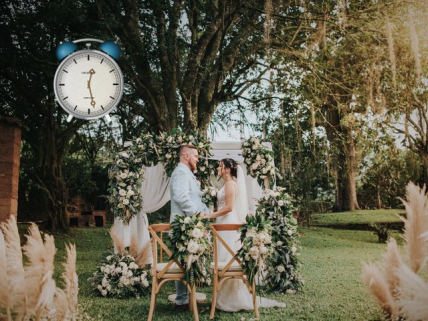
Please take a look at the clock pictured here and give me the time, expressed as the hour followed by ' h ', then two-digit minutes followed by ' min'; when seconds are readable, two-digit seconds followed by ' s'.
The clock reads 12 h 28 min
